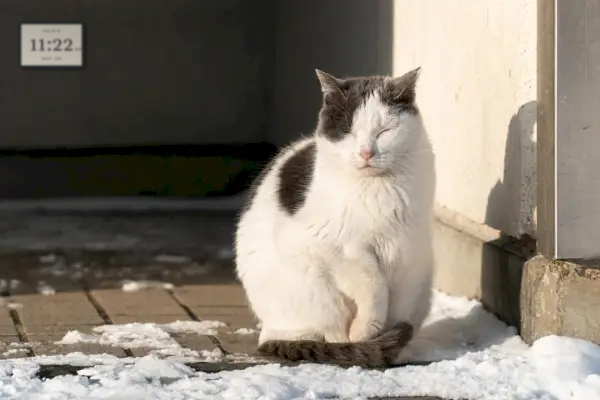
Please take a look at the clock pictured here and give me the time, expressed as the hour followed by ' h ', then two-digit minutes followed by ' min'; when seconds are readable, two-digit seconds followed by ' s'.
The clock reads 11 h 22 min
